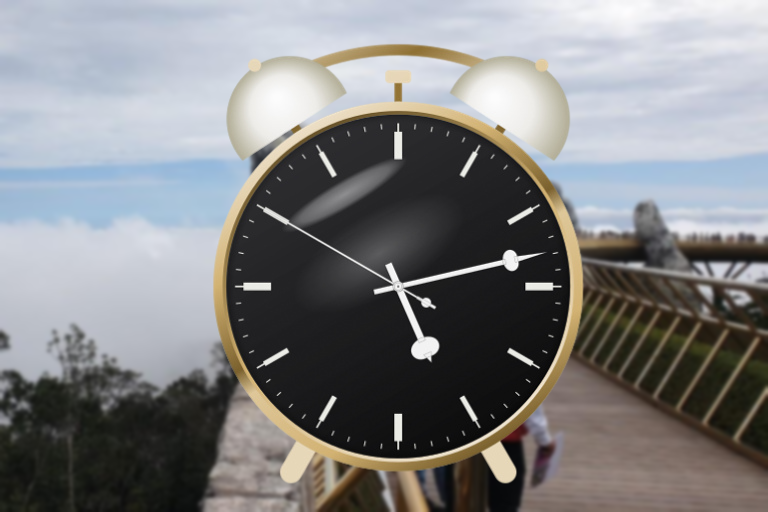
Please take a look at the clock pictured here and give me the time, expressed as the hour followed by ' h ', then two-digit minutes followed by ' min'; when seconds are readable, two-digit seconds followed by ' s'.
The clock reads 5 h 12 min 50 s
